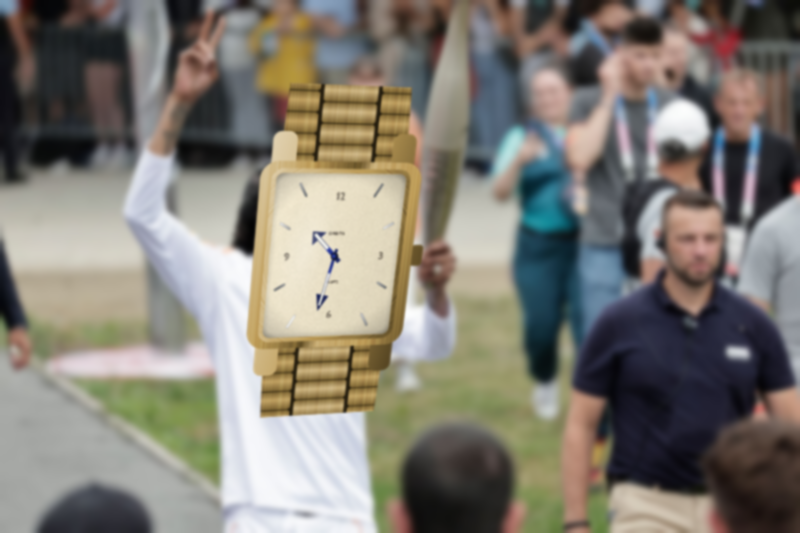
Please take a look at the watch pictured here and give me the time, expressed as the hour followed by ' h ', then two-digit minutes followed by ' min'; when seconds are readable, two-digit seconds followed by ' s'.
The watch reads 10 h 32 min
